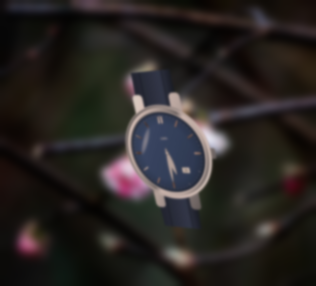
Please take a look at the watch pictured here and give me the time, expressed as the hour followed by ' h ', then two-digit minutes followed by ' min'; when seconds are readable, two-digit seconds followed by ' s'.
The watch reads 5 h 30 min
